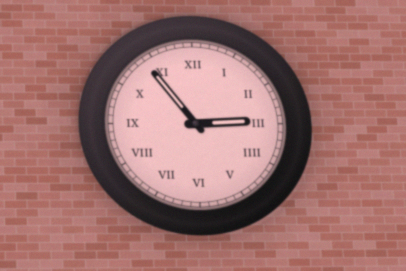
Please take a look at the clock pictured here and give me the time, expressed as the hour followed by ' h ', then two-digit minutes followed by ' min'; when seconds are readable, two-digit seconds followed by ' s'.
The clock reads 2 h 54 min
